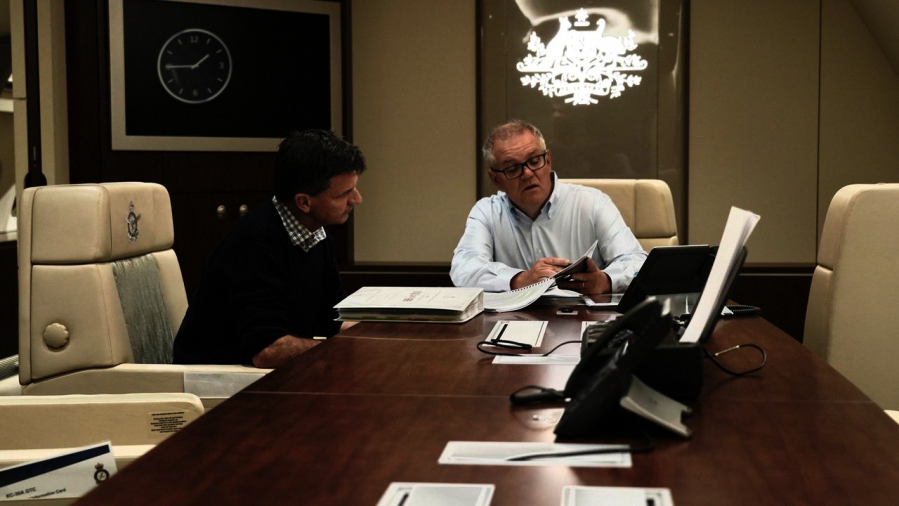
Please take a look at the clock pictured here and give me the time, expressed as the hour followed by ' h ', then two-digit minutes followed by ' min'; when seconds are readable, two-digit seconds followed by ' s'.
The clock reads 1 h 45 min
